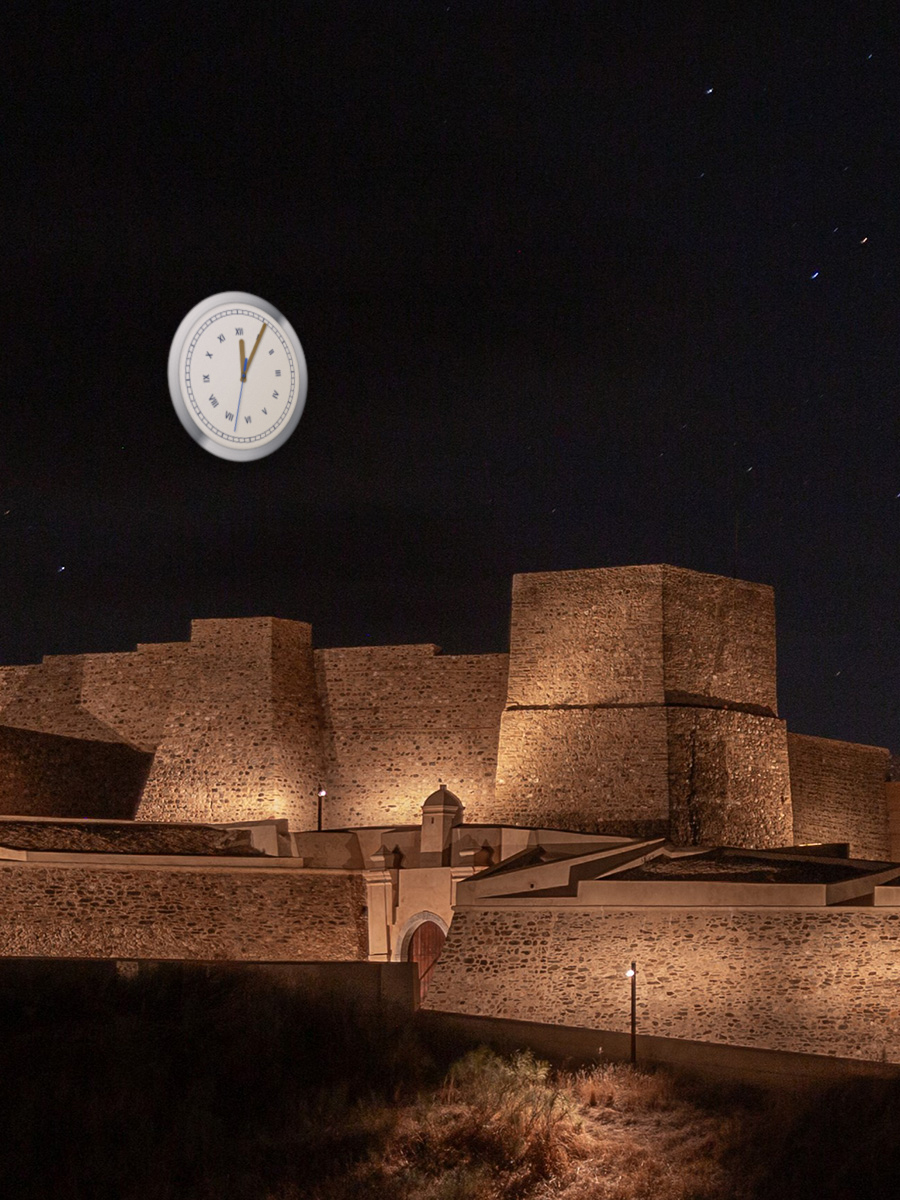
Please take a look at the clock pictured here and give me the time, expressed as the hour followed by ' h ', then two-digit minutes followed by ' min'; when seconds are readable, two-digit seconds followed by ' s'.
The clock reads 12 h 05 min 33 s
